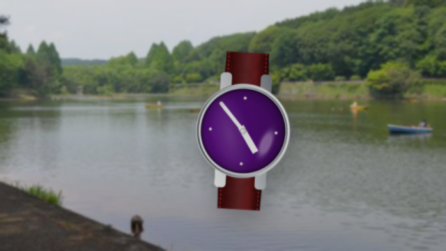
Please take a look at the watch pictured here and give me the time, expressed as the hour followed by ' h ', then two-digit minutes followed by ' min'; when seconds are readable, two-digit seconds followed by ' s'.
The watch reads 4 h 53 min
